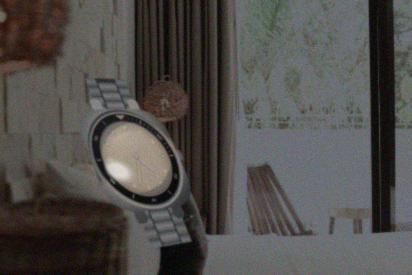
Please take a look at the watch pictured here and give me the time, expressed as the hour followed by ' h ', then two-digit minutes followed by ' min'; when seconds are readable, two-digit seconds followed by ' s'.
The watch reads 4 h 33 min
